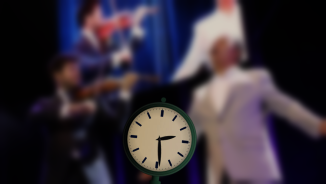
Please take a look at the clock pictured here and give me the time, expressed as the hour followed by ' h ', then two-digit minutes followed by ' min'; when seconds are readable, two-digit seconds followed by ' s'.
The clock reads 2 h 29 min
